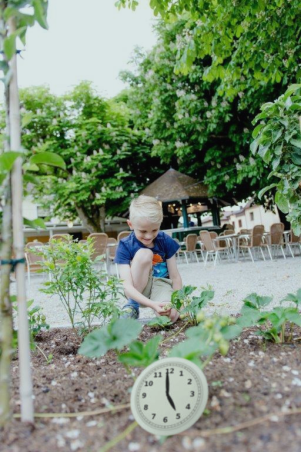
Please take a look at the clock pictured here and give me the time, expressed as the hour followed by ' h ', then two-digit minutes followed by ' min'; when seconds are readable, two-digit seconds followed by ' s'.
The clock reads 4 h 59 min
